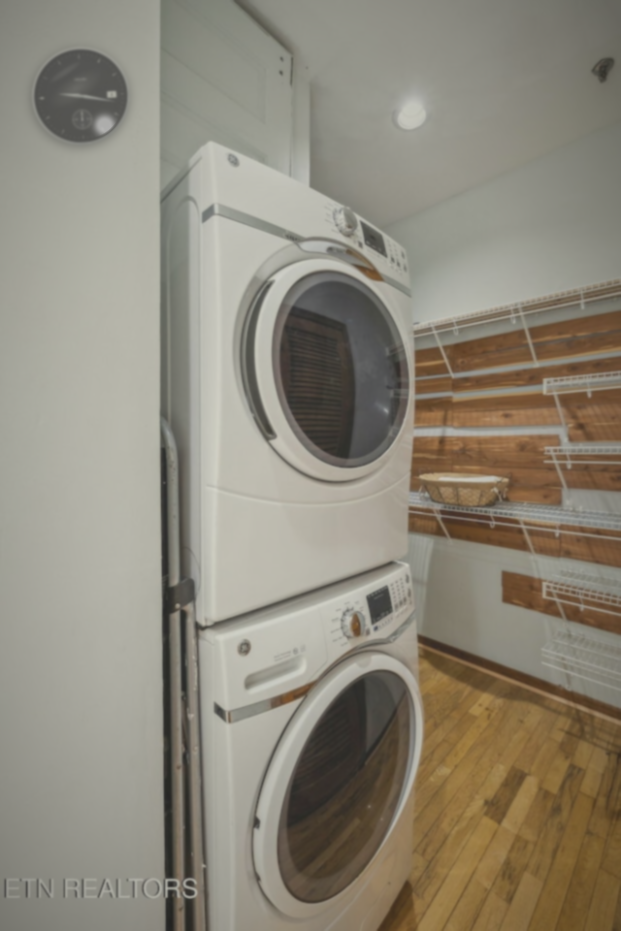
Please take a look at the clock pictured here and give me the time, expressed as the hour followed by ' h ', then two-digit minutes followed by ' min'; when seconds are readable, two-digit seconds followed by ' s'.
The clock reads 9 h 17 min
